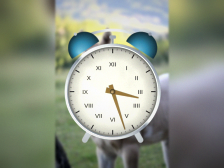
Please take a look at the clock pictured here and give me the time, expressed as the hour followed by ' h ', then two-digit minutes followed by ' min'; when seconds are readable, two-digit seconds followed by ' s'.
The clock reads 3 h 27 min
